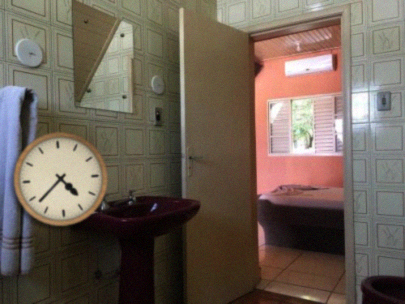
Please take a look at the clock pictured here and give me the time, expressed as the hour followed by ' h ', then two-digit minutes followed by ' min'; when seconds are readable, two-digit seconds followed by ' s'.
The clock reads 4 h 38 min
